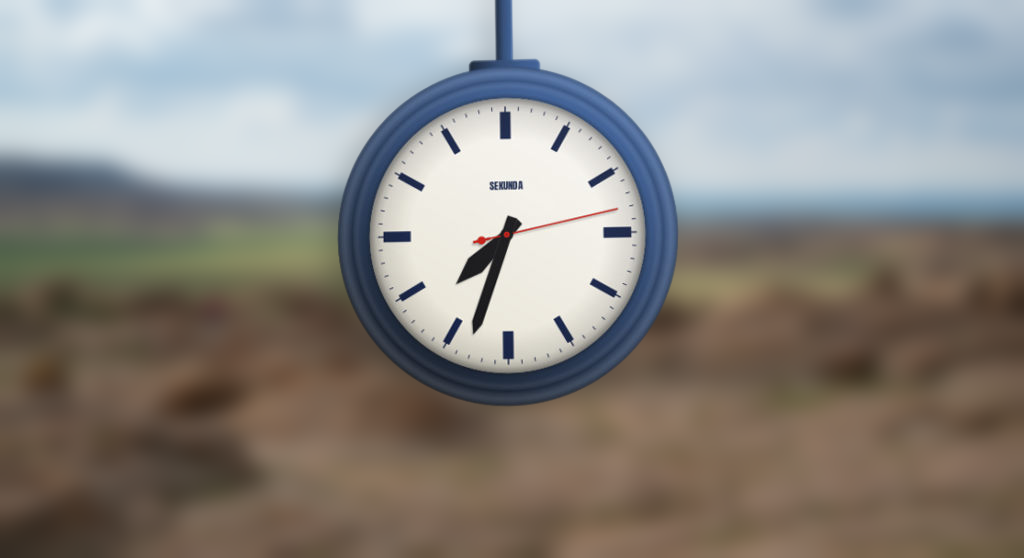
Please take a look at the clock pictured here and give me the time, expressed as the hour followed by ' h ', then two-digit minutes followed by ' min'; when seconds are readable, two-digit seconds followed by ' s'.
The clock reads 7 h 33 min 13 s
